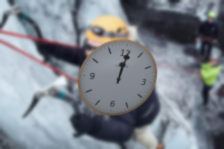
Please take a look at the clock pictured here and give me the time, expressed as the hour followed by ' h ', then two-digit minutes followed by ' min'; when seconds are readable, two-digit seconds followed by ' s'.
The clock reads 12 h 01 min
